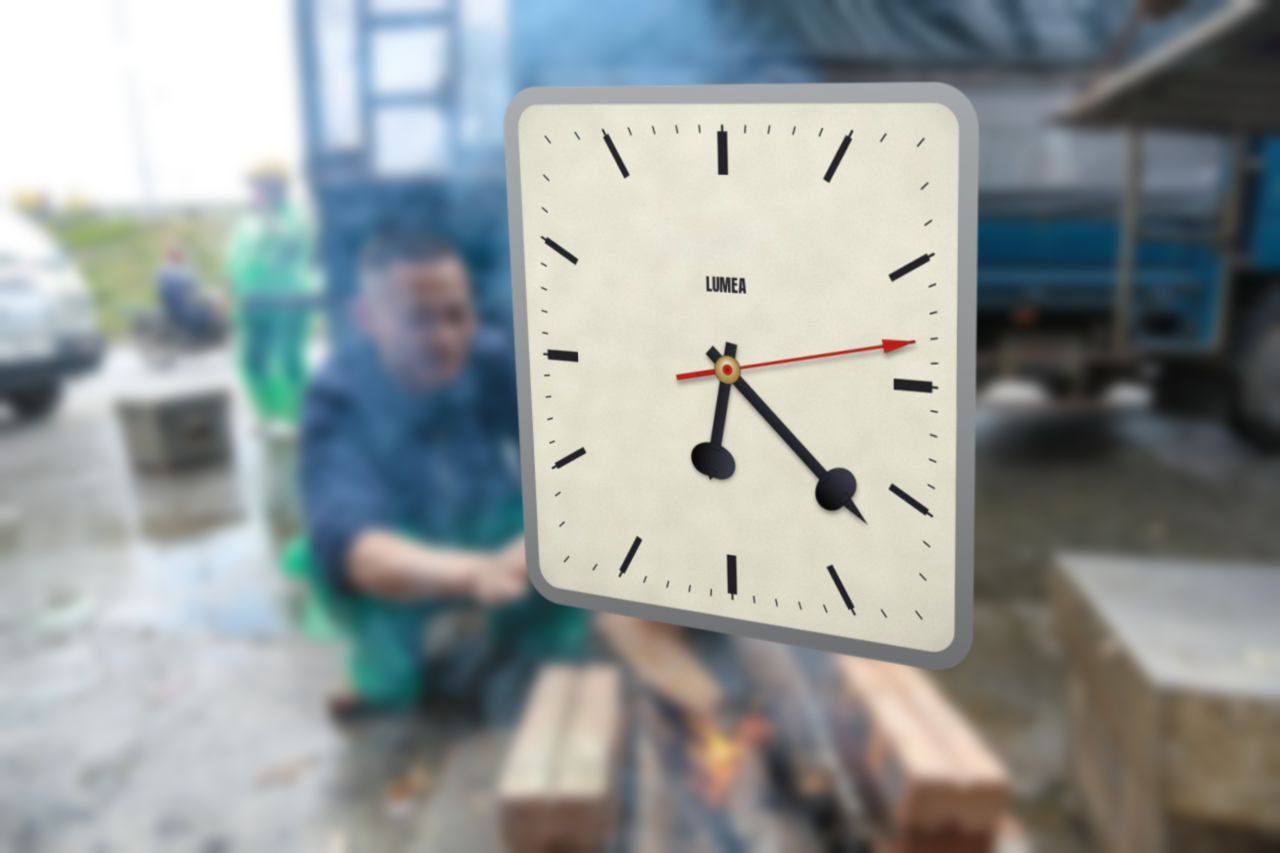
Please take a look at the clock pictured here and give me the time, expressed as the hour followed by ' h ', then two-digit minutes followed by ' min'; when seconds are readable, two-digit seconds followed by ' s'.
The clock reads 6 h 22 min 13 s
